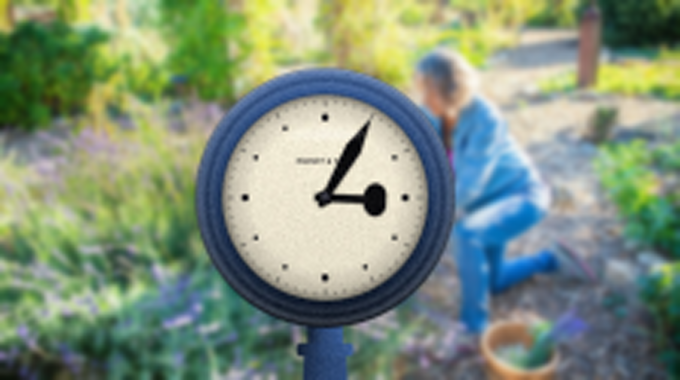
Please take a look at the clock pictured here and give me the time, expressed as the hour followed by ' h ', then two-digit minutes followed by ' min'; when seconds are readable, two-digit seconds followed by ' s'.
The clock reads 3 h 05 min
